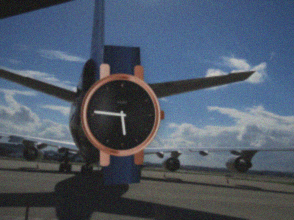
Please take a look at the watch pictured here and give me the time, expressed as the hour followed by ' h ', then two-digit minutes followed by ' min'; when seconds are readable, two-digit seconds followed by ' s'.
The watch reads 5 h 46 min
